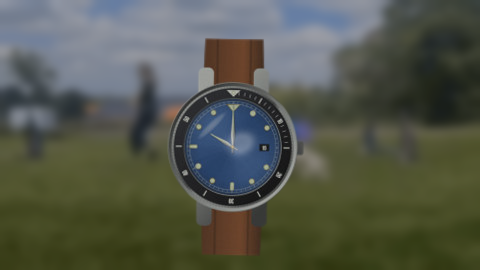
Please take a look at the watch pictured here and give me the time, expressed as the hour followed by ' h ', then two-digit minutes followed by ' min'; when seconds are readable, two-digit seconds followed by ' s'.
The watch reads 10 h 00 min
